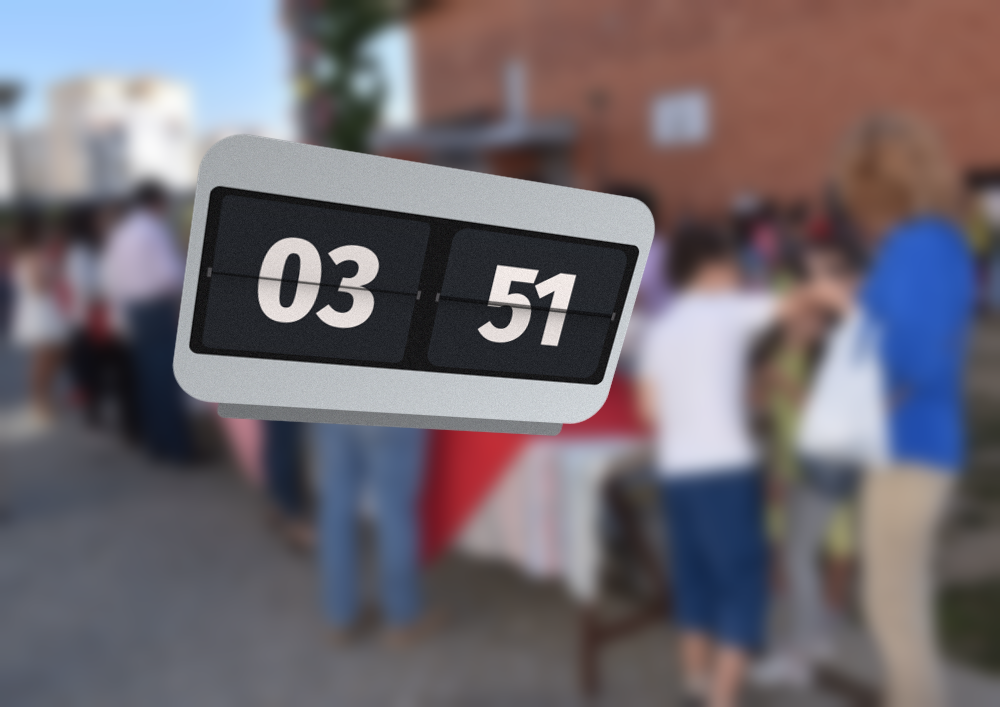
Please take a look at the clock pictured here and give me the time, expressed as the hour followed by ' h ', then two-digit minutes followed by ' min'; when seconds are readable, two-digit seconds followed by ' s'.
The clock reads 3 h 51 min
